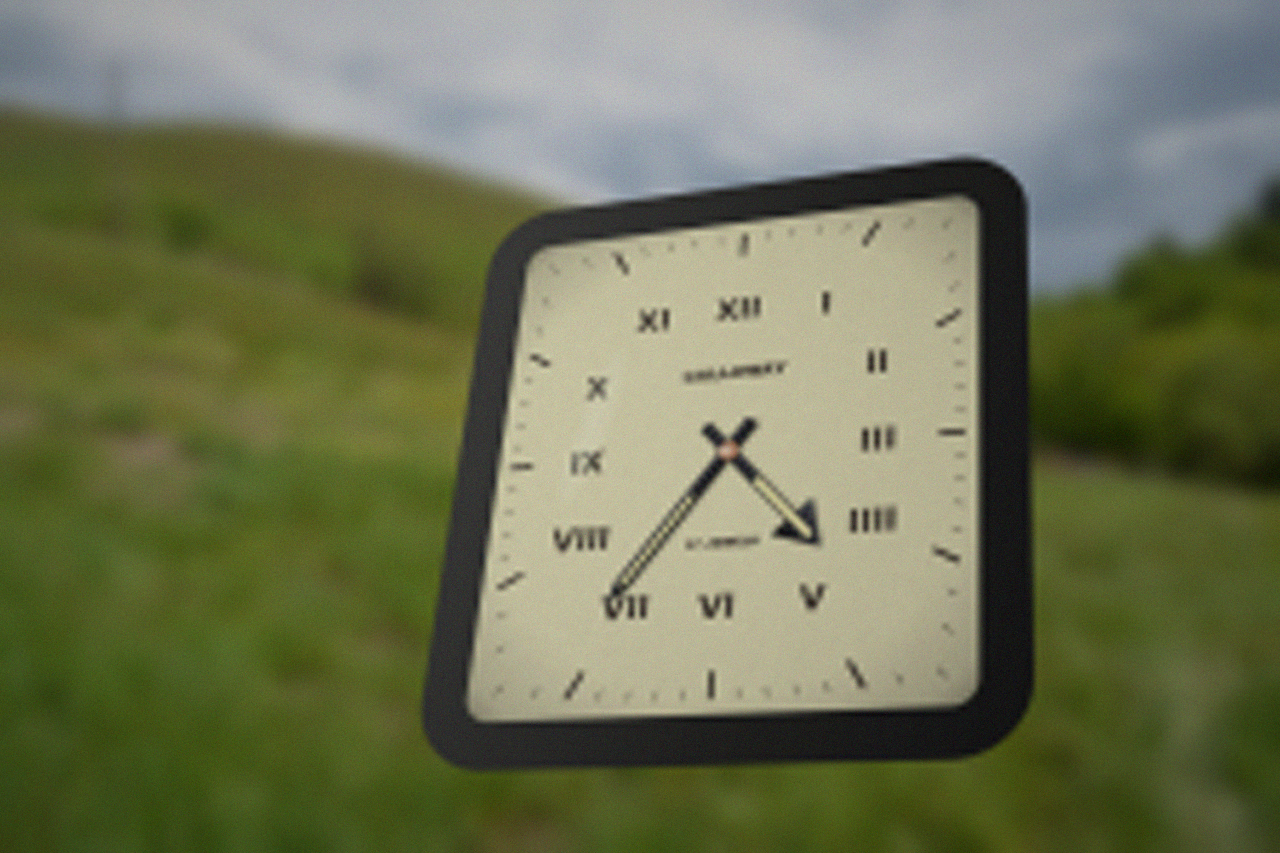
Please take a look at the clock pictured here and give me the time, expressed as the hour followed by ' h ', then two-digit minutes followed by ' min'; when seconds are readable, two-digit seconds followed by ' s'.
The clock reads 4 h 36 min
